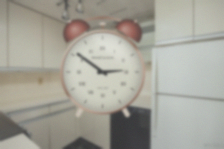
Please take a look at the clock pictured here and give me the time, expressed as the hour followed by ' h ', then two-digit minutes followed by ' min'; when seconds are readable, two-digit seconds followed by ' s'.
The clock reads 2 h 51 min
